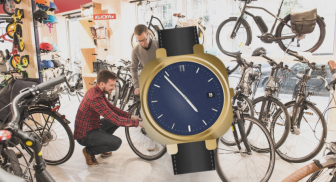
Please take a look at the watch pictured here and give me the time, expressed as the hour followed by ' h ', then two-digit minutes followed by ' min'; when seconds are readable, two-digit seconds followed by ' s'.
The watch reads 4 h 54 min
